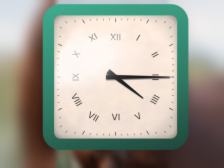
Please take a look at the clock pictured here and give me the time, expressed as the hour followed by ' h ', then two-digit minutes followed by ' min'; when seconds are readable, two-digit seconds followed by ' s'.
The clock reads 4 h 15 min
